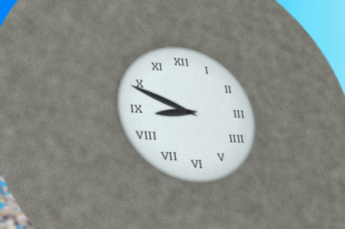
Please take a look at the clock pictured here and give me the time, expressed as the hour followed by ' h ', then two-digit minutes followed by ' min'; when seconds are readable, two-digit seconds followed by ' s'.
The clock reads 8 h 49 min
